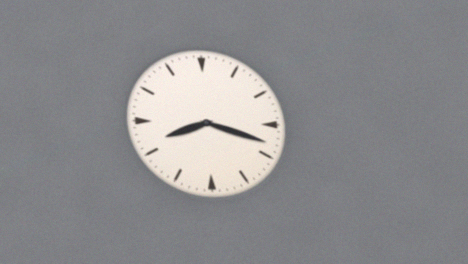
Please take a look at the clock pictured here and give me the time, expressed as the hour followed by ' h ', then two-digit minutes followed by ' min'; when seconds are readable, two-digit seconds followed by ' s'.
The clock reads 8 h 18 min
